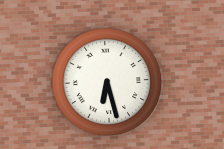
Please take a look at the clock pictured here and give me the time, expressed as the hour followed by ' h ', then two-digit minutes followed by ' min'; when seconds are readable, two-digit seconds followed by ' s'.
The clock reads 6 h 28 min
